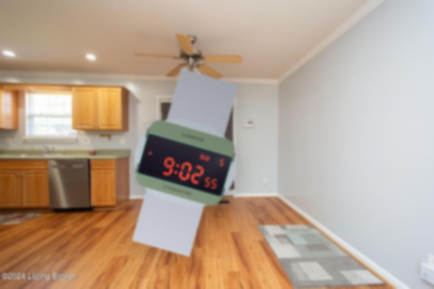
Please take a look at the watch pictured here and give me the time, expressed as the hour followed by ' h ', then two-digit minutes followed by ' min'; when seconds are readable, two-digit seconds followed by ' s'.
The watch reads 9 h 02 min
